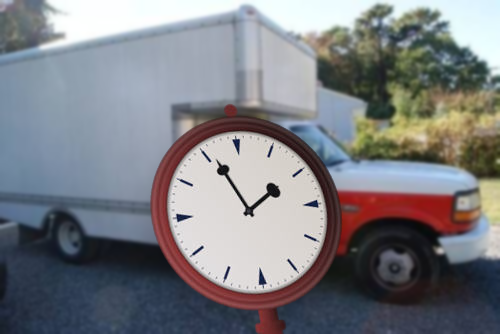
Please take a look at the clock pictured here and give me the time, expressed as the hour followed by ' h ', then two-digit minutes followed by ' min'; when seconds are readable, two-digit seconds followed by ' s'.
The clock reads 1 h 56 min
